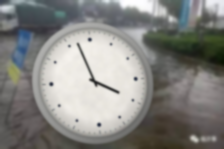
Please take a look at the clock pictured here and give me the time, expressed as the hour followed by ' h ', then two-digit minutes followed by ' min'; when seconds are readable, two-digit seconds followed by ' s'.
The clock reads 3 h 57 min
